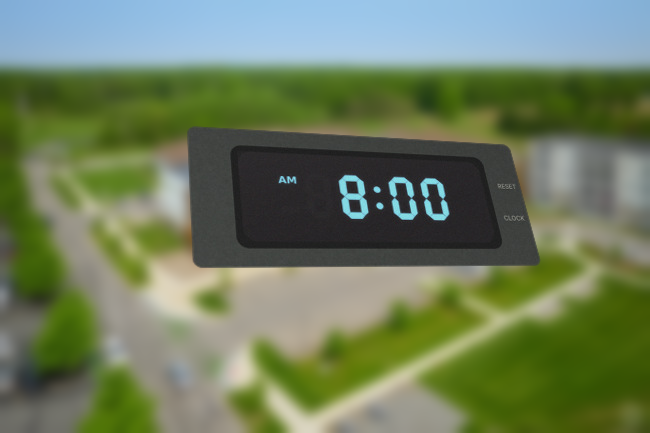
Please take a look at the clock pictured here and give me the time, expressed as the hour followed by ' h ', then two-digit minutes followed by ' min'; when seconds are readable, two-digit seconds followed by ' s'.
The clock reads 8 h 00 min
